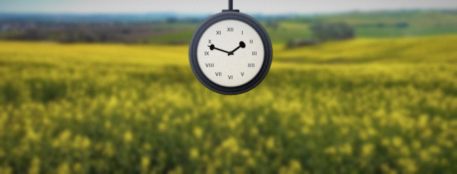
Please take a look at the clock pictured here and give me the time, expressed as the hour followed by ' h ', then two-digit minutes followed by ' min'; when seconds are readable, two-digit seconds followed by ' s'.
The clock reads 1 h 48 min
